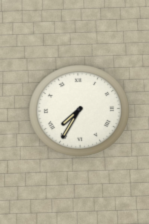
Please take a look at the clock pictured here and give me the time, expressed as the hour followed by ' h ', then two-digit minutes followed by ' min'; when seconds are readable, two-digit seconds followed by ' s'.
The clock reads 7 h 35 min
